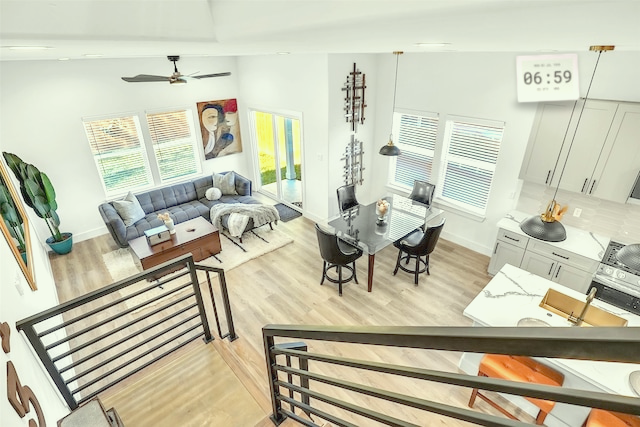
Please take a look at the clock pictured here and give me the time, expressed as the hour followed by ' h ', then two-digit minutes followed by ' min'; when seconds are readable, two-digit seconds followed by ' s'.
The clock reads 6 h 59 min
